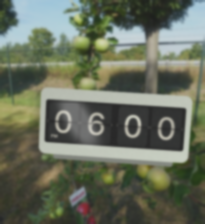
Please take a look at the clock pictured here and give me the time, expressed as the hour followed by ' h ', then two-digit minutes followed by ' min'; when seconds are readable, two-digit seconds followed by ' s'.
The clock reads 6 h 00 min
